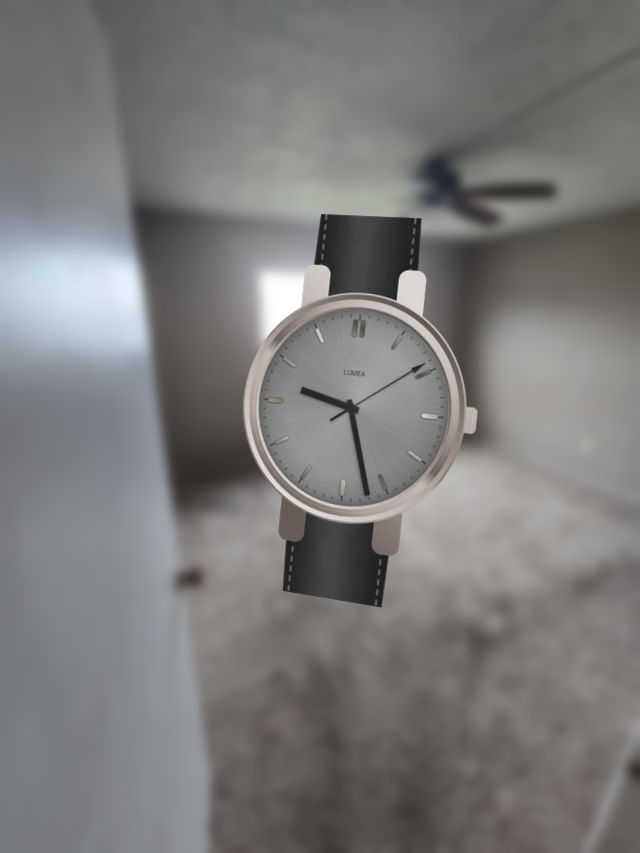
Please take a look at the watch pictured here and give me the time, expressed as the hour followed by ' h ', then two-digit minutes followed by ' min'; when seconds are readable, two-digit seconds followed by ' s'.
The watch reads 9 h 27 min 09 s
